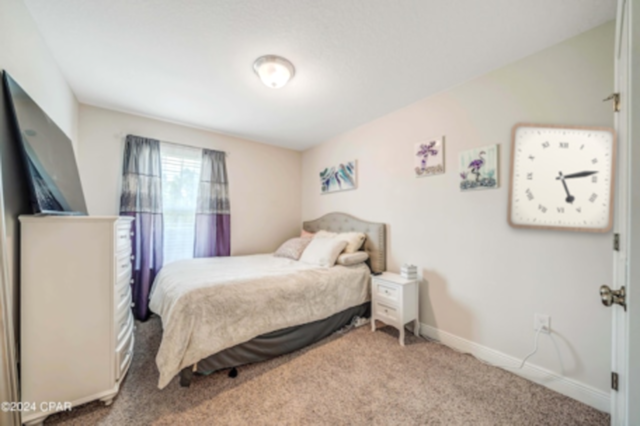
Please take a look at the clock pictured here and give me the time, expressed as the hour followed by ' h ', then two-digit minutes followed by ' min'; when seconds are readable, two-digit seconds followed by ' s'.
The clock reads 5 h 13 min
